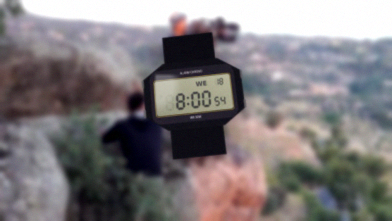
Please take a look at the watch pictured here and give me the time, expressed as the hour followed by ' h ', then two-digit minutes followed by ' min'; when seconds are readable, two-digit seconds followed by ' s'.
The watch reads 8 h 00 min 54 s
